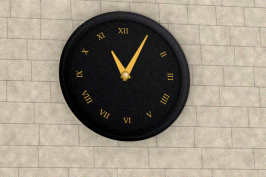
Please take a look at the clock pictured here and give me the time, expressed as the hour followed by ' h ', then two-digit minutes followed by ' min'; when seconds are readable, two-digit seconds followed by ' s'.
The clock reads 11 h 05 min
